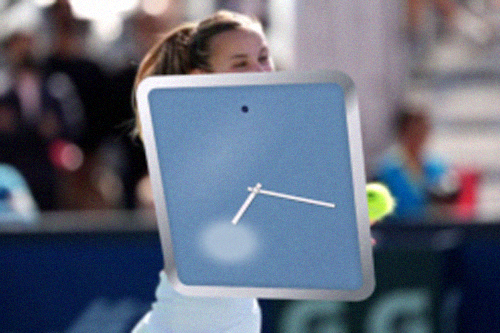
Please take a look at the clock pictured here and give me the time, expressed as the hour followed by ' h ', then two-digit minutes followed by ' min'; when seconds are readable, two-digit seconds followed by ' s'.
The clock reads 7 h 17 min
